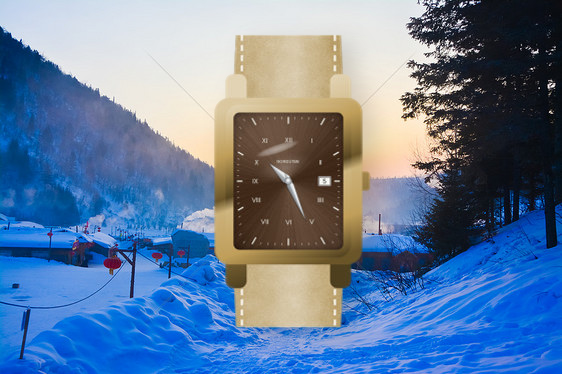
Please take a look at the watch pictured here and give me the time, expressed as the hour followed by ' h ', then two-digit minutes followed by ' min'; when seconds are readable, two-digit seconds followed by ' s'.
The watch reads 10 h 26 min
